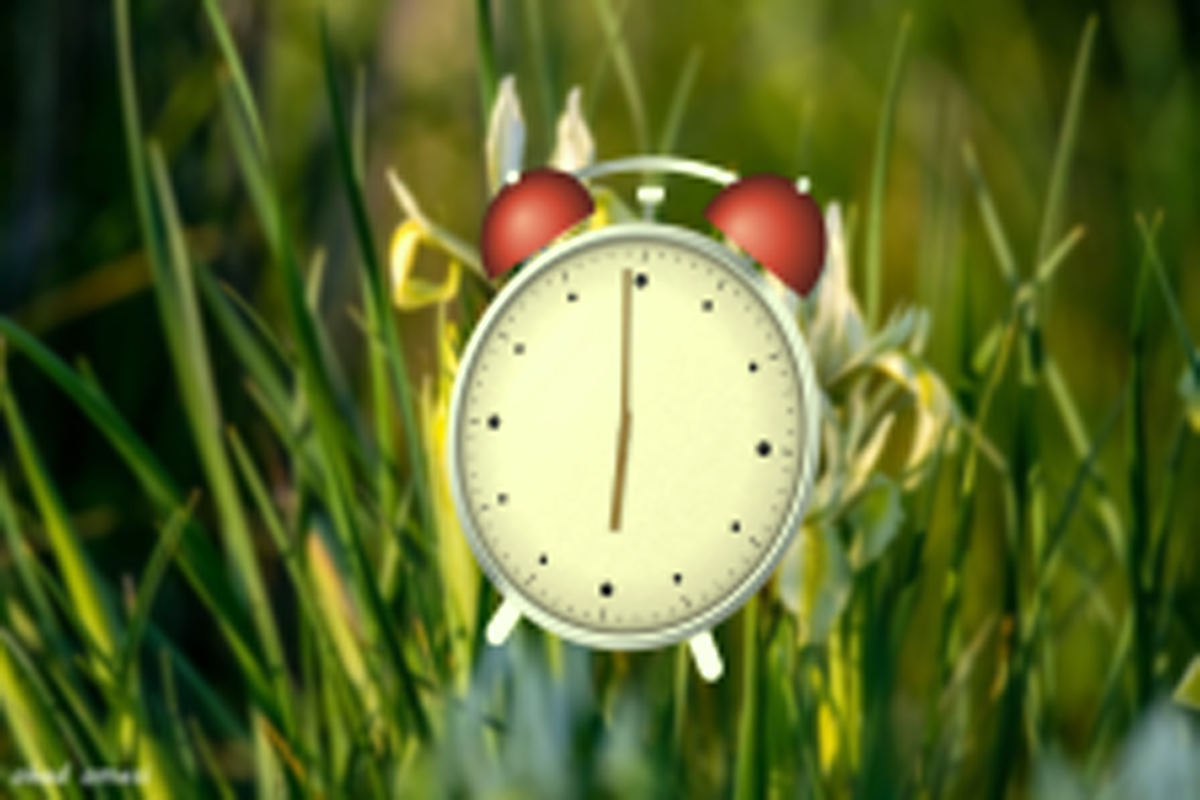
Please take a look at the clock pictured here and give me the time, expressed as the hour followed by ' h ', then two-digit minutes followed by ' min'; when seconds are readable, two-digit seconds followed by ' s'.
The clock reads 5 h 59 min
